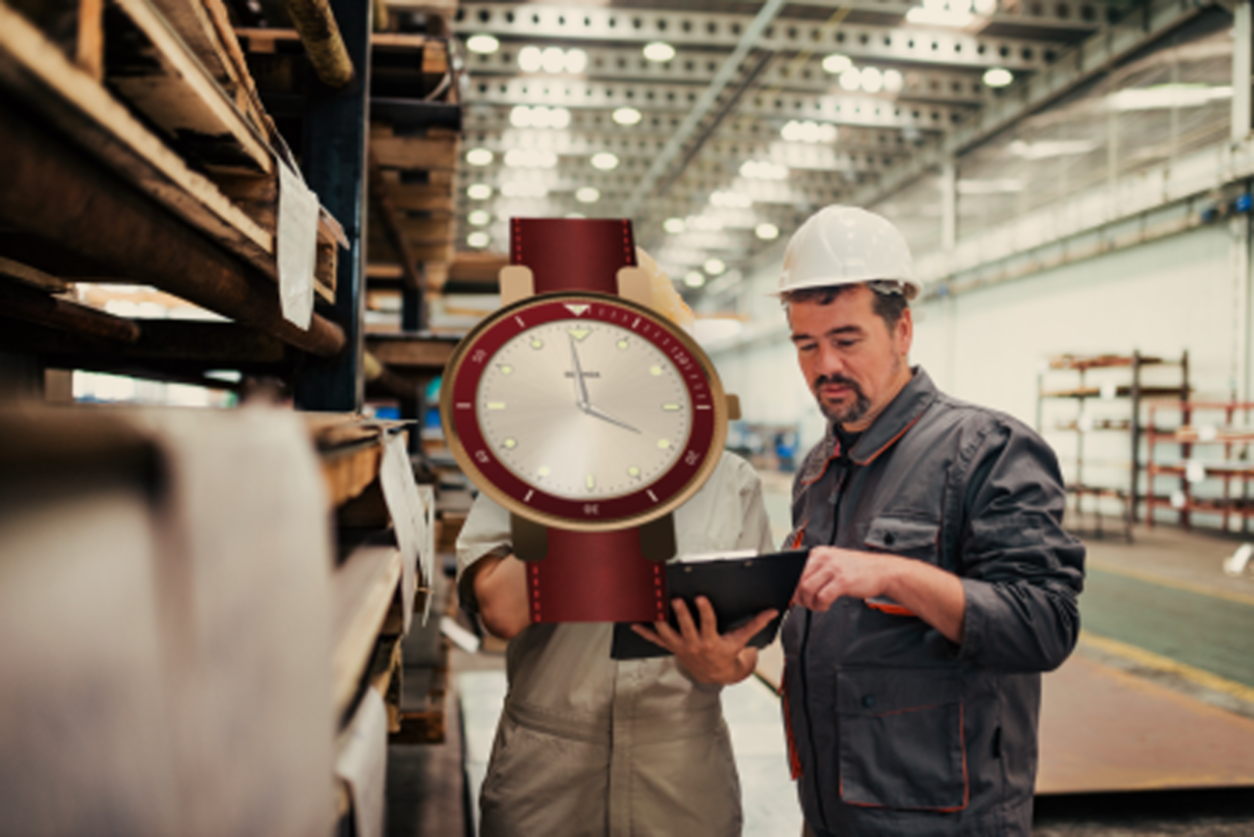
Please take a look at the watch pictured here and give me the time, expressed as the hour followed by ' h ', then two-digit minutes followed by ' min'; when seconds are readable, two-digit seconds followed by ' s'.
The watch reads 3 h 59 min
